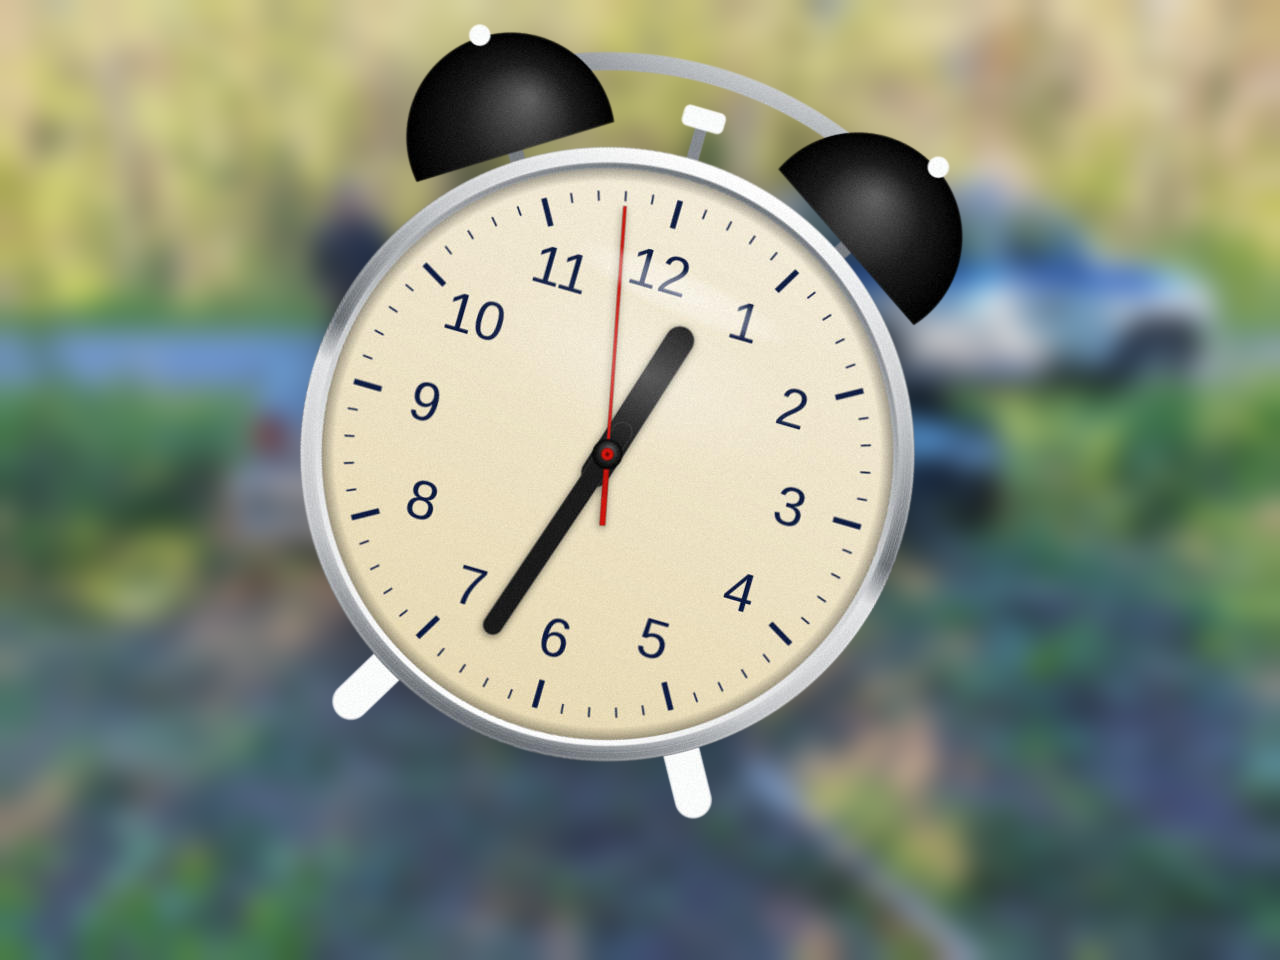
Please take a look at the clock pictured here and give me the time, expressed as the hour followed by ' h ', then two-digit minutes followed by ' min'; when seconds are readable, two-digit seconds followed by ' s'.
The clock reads 12 h 32 min 58 s
